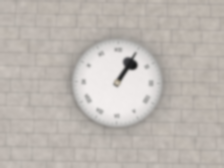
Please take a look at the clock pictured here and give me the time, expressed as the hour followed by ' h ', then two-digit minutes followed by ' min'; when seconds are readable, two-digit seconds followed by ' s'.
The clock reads 1 h 05 min
